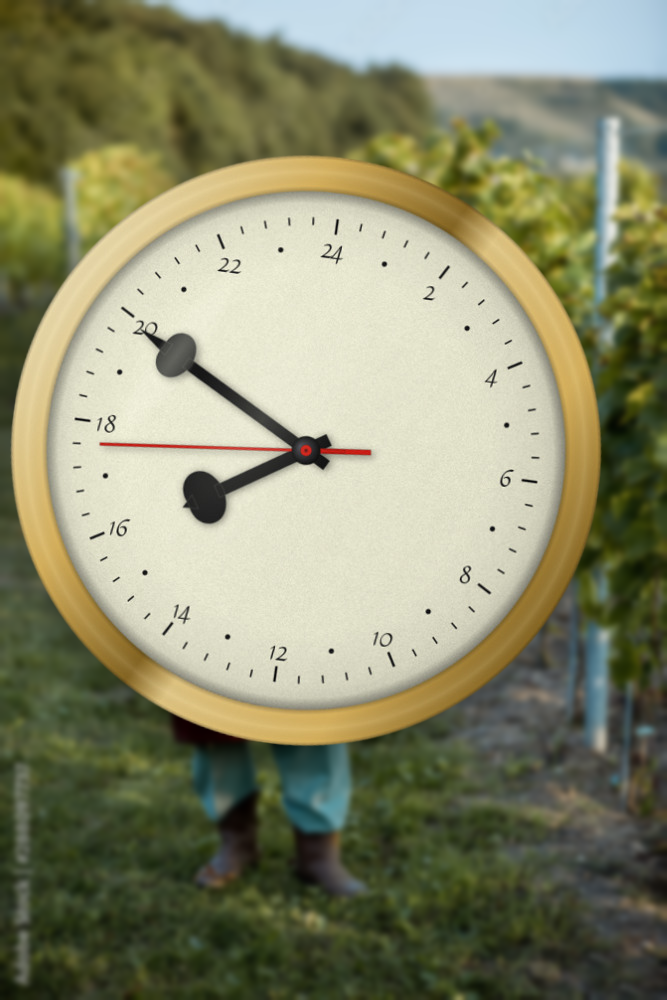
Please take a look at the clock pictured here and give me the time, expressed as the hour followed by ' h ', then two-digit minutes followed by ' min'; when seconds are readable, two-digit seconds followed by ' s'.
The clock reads 15 h 49 min 44 s
